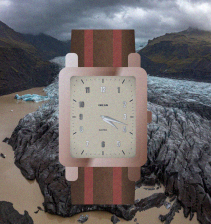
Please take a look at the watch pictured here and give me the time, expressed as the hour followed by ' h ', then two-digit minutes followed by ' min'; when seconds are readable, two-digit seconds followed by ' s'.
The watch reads 4 h 18 min
